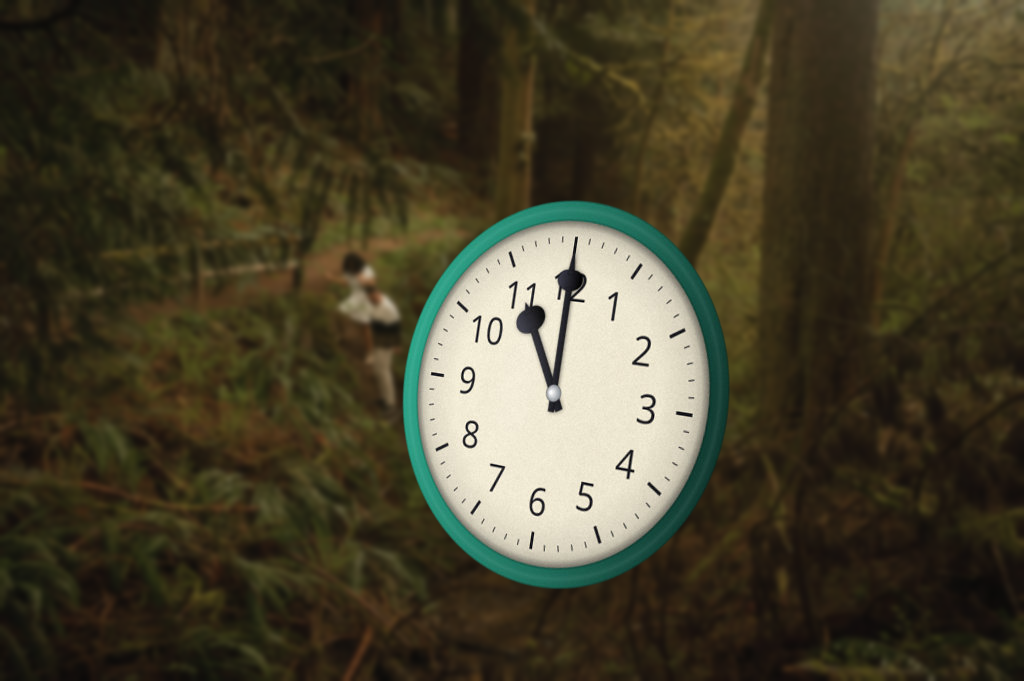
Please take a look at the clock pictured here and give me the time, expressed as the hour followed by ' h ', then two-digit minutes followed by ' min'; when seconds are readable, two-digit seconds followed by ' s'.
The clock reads 11 h 00 min
